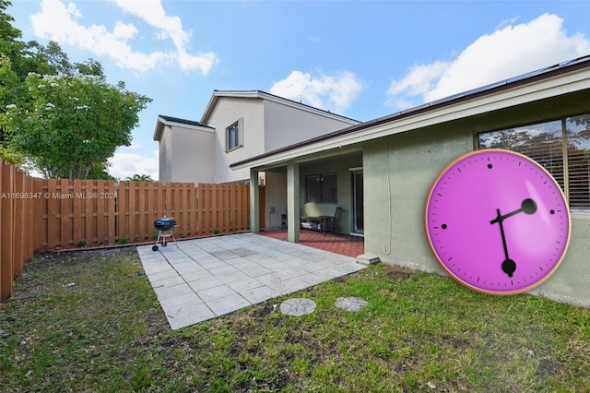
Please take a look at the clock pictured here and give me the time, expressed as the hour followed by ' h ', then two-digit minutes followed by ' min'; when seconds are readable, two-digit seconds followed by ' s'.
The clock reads 2 h 30 min
